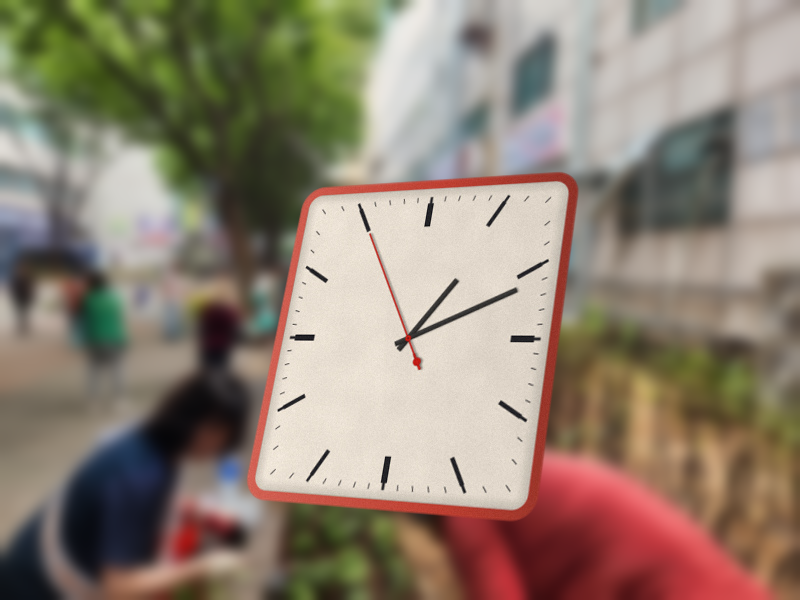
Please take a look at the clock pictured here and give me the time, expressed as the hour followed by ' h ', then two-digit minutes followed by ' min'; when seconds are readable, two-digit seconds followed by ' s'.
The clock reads 1 h 10 min 55 s
